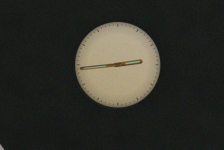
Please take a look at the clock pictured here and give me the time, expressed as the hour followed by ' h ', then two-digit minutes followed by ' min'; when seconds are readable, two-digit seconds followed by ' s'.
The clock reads 2 h 44 min
